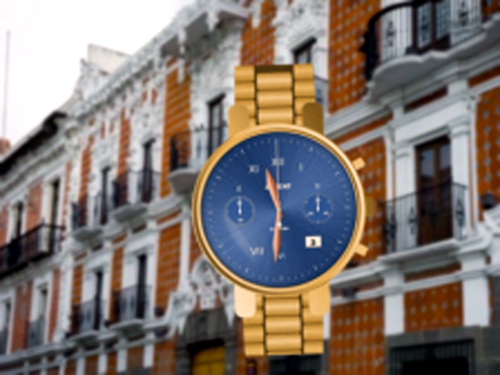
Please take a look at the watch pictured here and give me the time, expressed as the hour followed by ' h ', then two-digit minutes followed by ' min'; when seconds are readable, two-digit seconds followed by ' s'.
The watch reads 11 h 31 min
